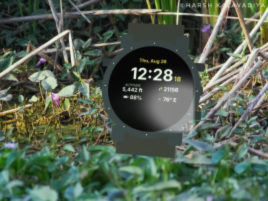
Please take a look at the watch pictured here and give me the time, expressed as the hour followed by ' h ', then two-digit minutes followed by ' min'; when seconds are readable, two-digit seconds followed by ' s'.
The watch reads 12 h 28 min
